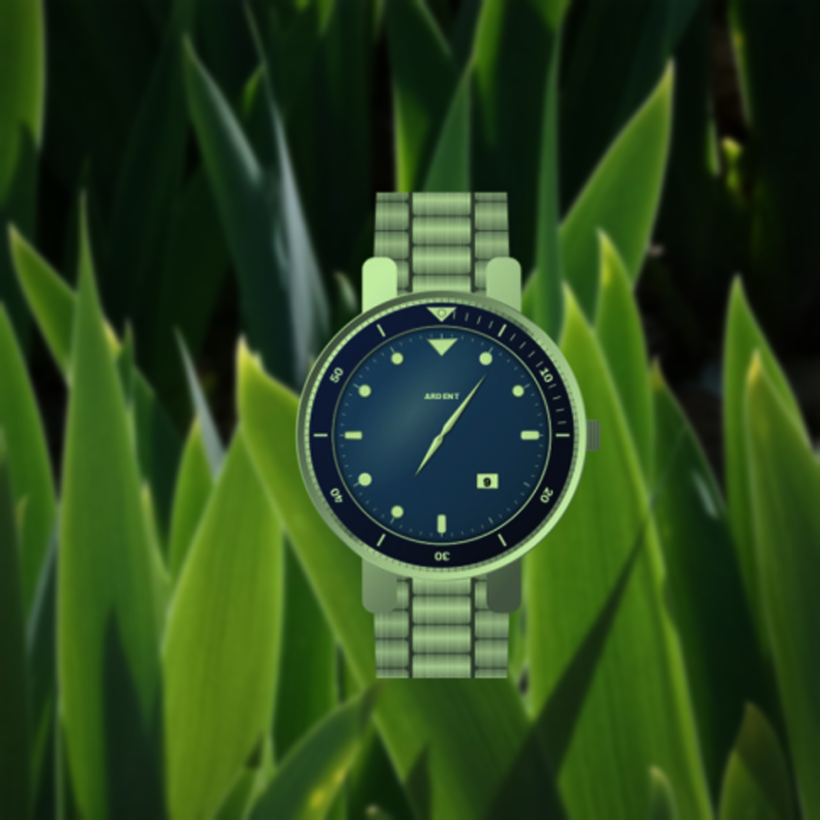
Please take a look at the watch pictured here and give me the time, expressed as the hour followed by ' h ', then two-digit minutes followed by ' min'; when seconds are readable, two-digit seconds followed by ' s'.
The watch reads 7 h 06 min
